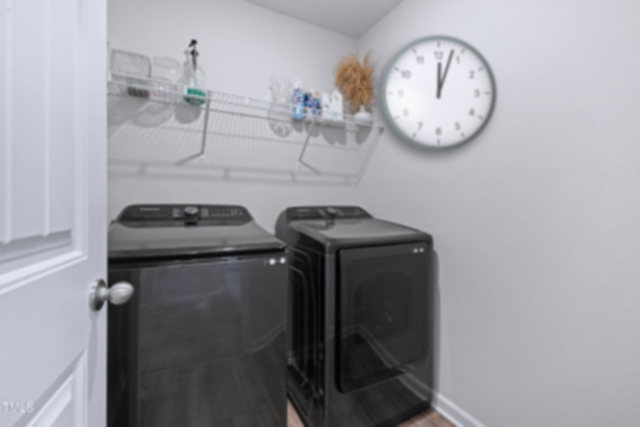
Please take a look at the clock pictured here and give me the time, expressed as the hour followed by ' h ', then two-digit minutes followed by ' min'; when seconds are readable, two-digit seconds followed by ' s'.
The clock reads 12 h 03 min
